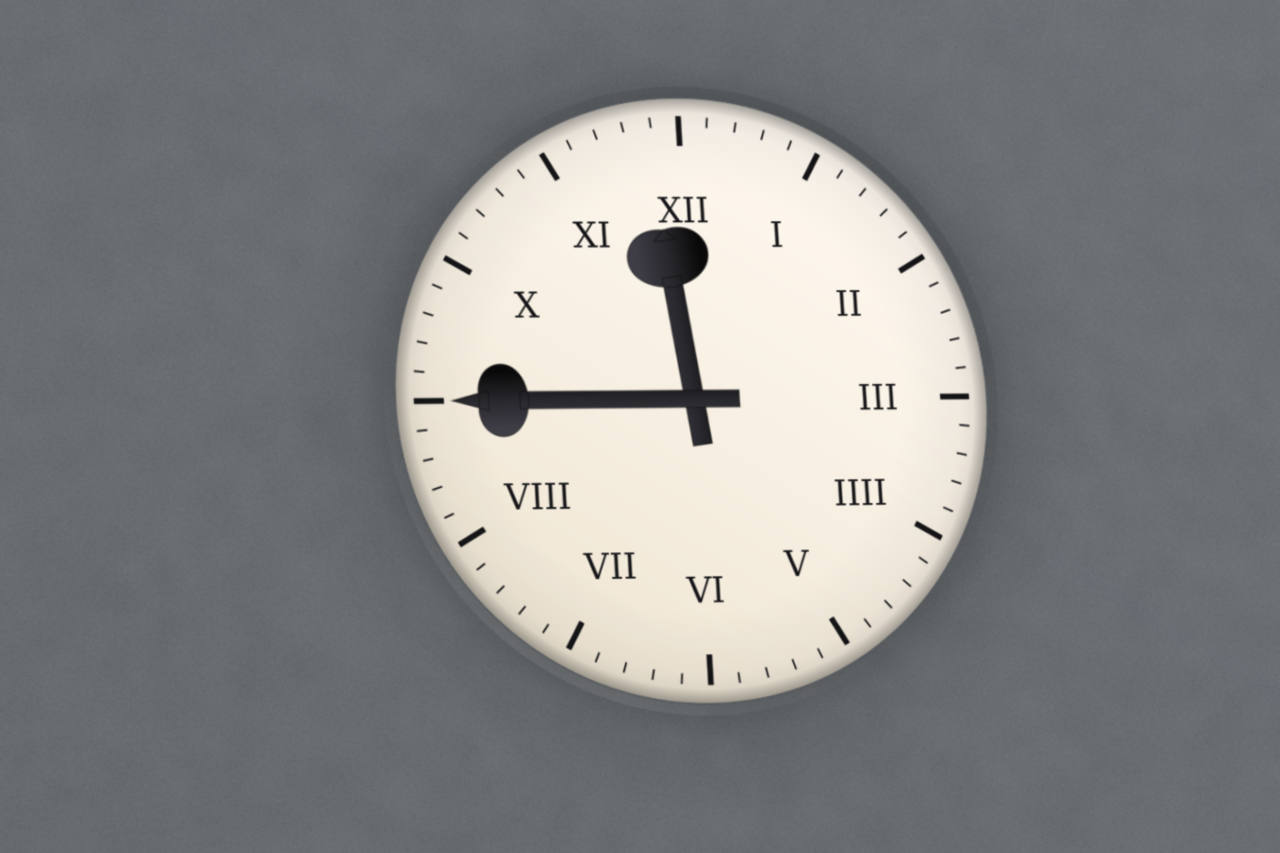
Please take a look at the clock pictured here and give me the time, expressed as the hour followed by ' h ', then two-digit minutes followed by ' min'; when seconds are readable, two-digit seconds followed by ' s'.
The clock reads 11 h 45 min
